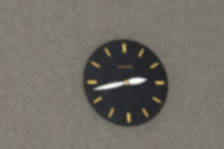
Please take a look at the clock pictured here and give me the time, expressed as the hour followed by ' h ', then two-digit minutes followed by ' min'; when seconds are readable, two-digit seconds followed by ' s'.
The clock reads 2 h 43 min
